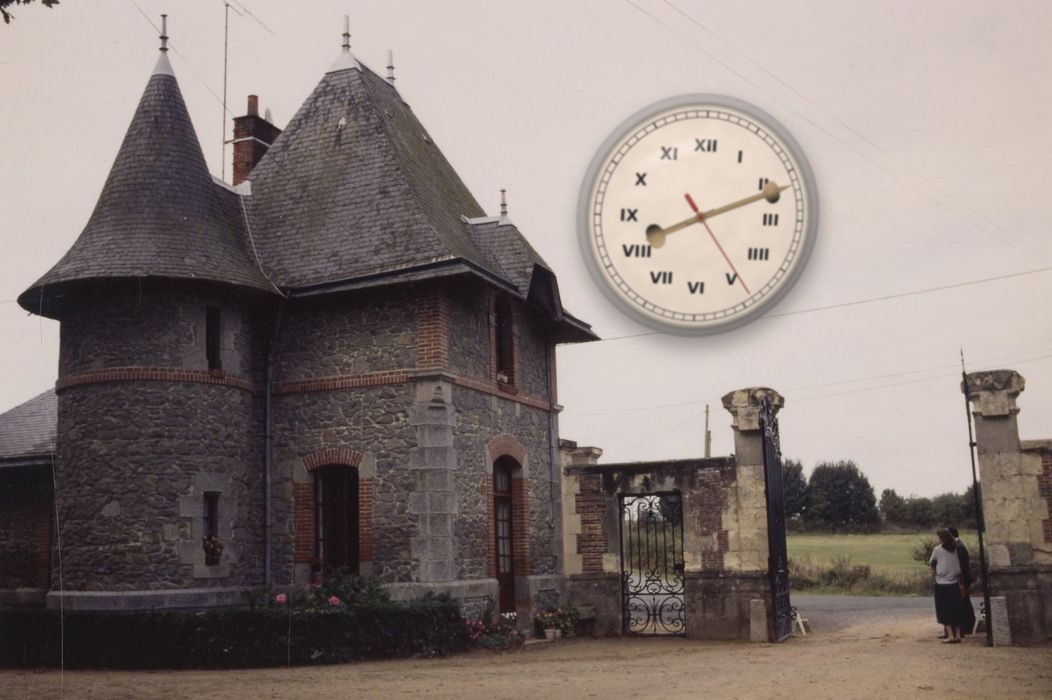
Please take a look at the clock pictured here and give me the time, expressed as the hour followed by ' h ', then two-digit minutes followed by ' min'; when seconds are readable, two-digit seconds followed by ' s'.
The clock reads 8 h 11 min 24 s
